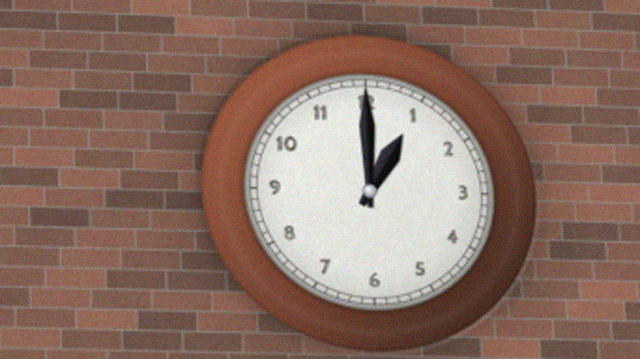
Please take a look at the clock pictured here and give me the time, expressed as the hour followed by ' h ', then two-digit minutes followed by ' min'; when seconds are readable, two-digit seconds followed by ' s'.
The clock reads 1 h 00 min
